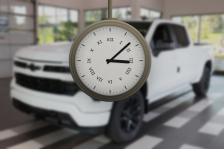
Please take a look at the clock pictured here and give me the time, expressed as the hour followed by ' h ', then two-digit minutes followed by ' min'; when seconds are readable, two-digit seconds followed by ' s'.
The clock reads 3 h 08 min
